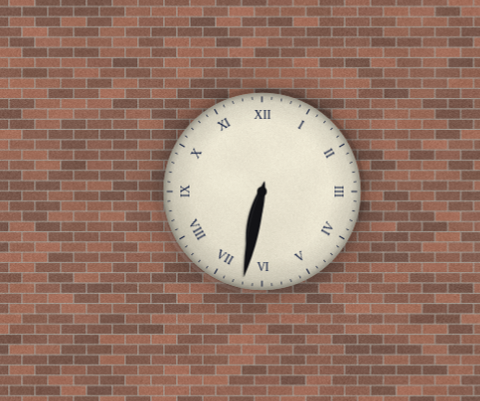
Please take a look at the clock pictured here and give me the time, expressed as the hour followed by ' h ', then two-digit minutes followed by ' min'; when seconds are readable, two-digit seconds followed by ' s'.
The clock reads 6 h 32 min
